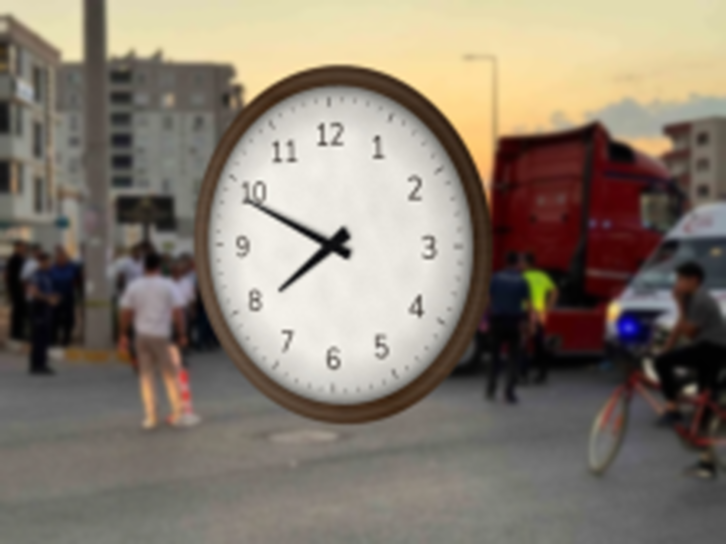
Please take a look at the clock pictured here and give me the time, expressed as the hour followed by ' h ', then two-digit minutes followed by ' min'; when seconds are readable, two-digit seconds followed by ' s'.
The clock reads 7 h 49 min
